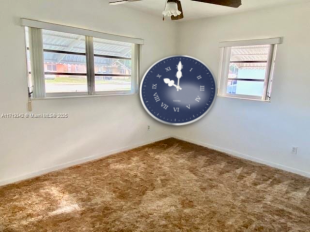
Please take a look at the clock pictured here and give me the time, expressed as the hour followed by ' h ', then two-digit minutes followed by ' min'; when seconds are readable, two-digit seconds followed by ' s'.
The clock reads 10 h 00 min
